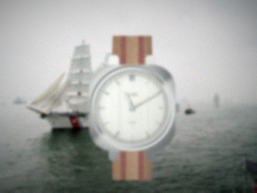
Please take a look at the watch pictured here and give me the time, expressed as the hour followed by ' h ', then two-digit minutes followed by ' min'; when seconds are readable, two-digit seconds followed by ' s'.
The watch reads 11 h 10 min
